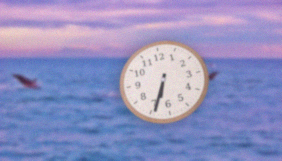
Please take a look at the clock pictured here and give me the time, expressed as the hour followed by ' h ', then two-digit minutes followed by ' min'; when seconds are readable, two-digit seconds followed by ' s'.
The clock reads 6 h 34 min
